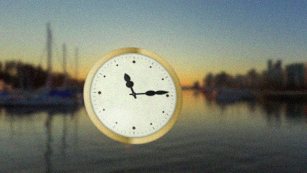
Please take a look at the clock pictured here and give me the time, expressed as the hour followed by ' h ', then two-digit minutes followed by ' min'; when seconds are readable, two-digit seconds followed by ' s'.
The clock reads 11 h 14 min
